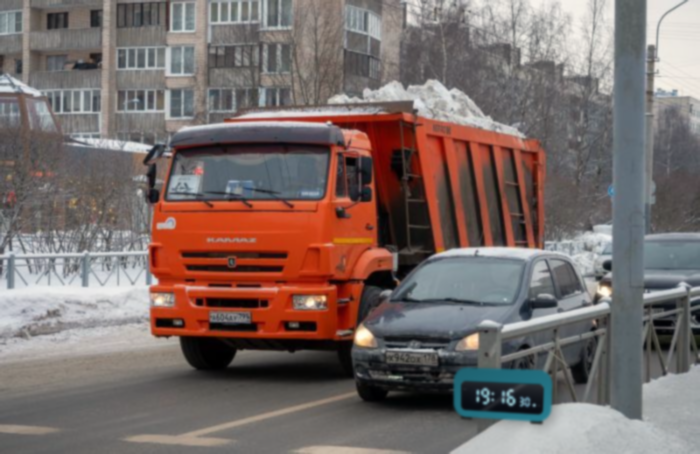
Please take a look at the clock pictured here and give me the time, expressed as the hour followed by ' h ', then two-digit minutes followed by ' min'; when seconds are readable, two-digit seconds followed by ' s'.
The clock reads 19 h 16 min
